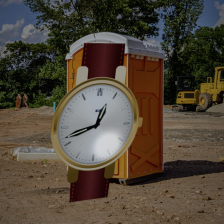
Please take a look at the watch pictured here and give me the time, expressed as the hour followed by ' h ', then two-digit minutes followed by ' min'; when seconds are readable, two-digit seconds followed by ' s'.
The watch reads 12 h 42 min
